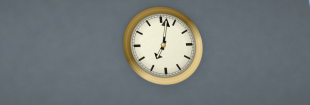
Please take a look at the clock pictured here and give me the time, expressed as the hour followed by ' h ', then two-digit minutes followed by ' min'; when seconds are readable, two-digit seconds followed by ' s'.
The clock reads 7 h 02 min
